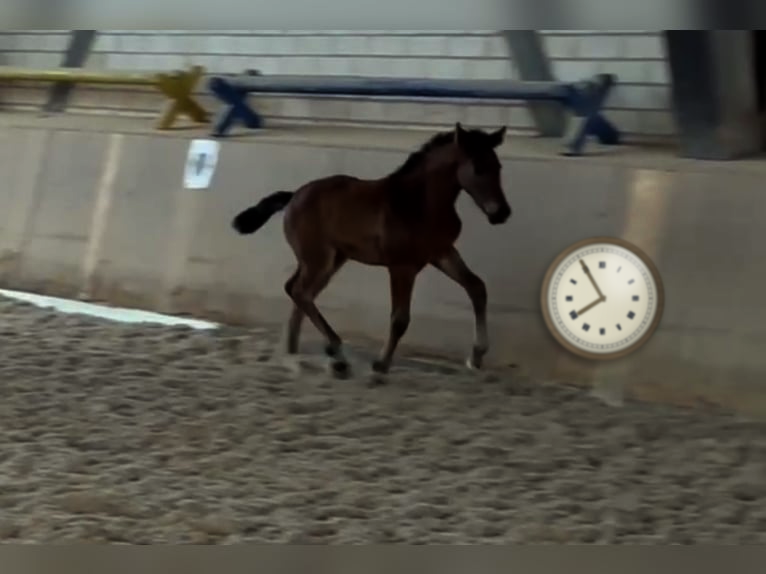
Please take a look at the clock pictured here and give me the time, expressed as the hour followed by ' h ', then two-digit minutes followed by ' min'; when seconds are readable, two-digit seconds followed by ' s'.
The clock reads 7 h 55 min
